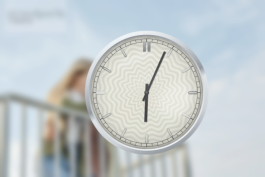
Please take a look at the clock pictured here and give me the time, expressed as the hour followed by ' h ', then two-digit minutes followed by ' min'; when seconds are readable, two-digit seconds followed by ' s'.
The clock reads 6 h 04 min
